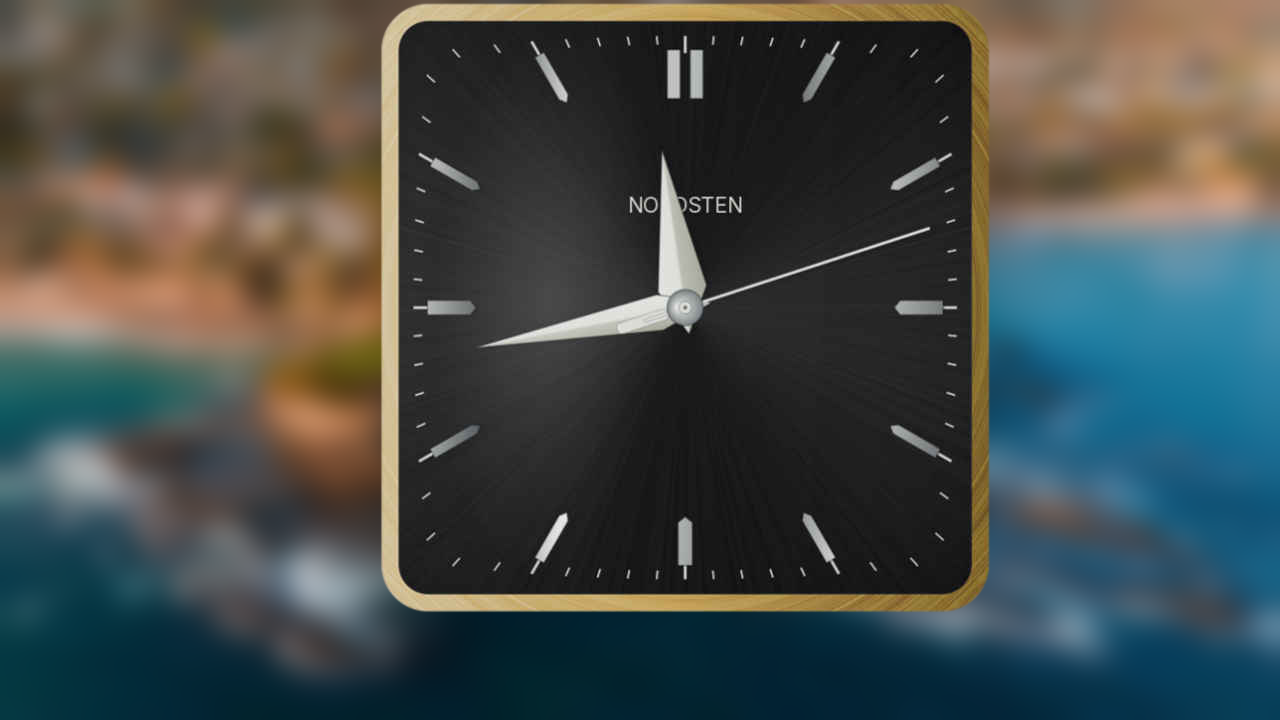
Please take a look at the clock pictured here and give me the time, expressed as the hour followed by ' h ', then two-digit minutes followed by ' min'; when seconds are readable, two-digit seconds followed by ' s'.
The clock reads 11 h 43 min 12 s
